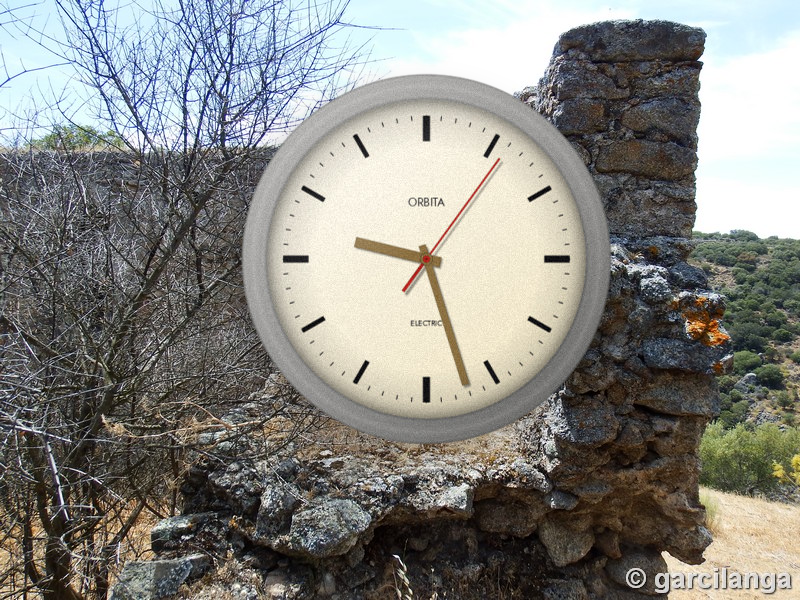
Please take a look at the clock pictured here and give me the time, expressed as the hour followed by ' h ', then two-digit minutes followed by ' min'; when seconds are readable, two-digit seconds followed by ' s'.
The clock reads 9 h 27 min 06 s
